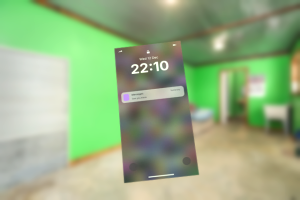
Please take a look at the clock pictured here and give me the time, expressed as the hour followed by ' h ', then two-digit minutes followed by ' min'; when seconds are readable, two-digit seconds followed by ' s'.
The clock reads 22 h 10 min
